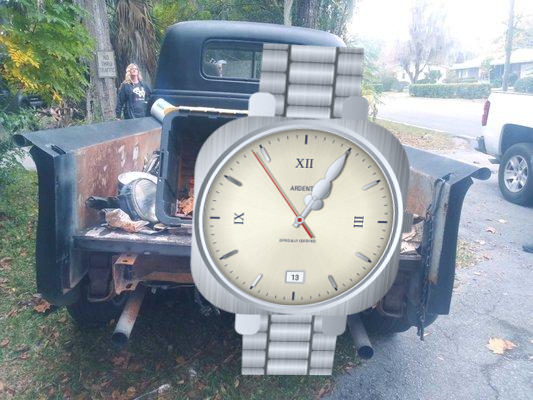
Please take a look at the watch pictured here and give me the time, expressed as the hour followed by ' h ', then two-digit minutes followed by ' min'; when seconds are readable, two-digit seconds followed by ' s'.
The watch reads 1 h 04 min 54 s
